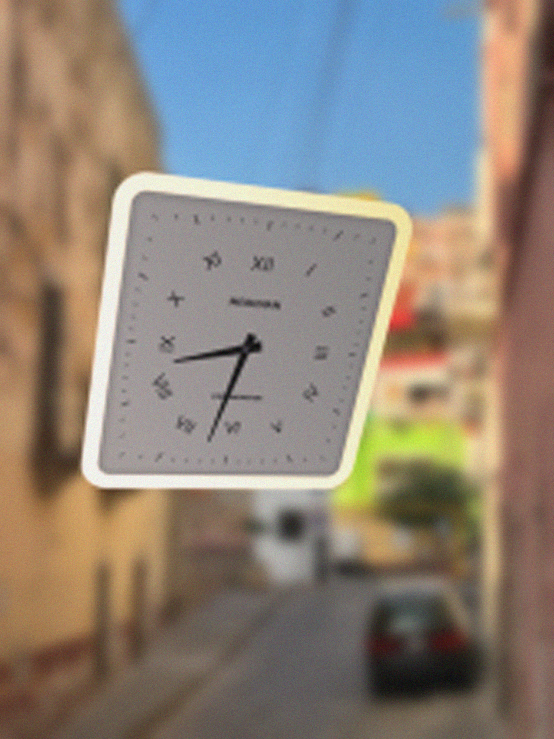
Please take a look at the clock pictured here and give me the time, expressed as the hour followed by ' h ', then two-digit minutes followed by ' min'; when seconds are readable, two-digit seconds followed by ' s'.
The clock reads 8 h 32 min
